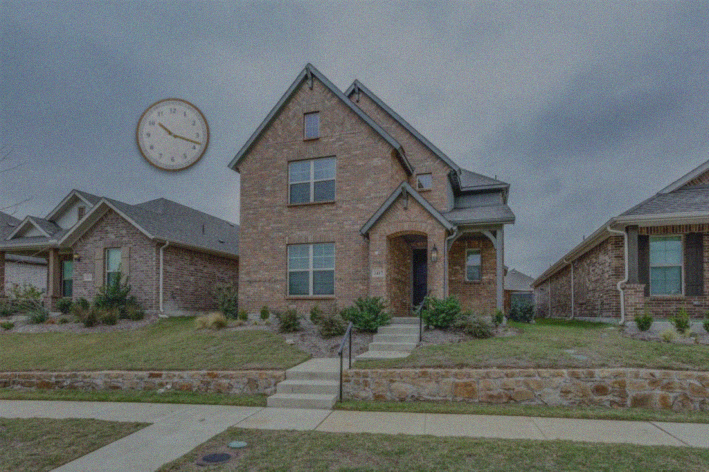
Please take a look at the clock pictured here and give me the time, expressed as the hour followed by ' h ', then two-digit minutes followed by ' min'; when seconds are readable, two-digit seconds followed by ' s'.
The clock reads 10 h 18 min
